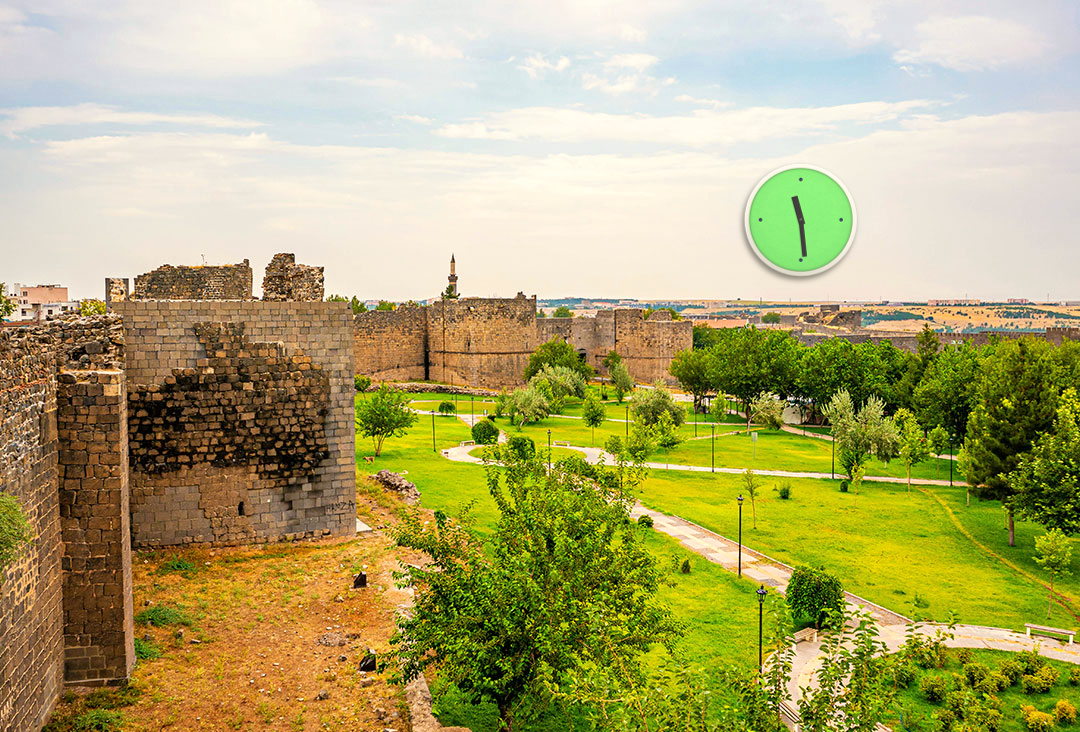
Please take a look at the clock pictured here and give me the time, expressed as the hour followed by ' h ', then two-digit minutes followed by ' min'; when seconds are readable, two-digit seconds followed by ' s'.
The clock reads 11 h 29 min
